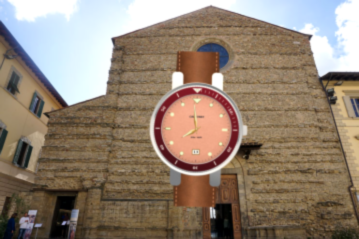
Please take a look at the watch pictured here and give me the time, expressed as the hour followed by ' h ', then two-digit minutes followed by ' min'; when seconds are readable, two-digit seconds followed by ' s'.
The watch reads 7 h 59 min
